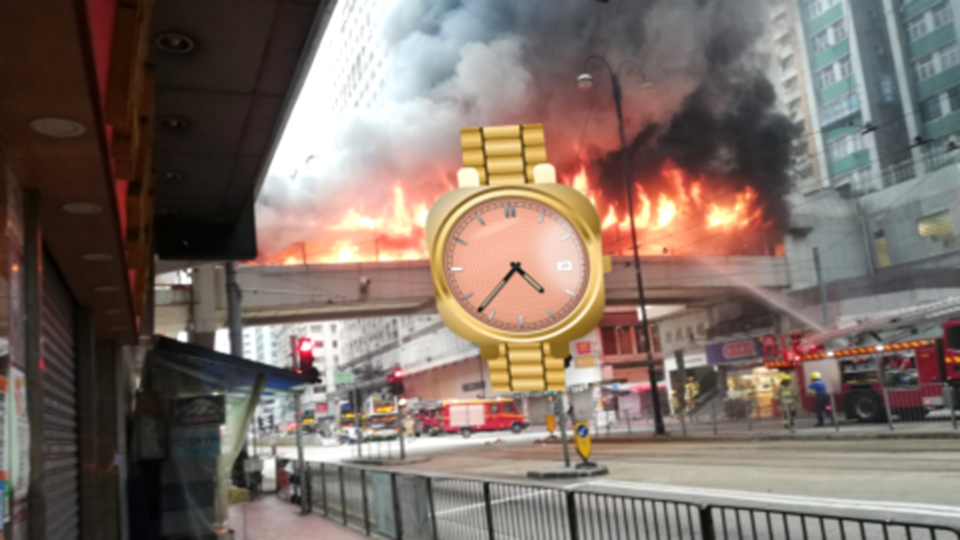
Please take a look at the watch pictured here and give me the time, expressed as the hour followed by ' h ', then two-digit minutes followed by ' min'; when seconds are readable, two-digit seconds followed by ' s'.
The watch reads 4 h 37 min
